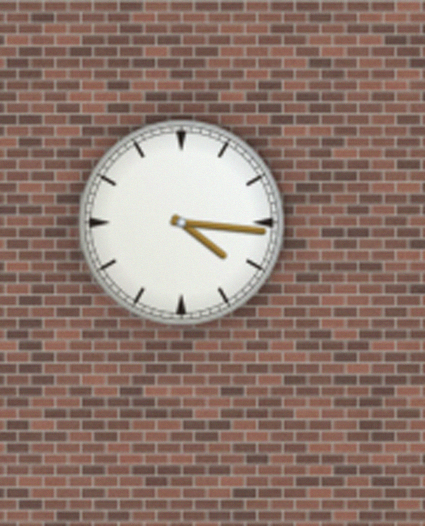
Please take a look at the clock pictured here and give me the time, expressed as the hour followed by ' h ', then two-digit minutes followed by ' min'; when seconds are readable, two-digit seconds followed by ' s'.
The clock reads 4 h 16 min
